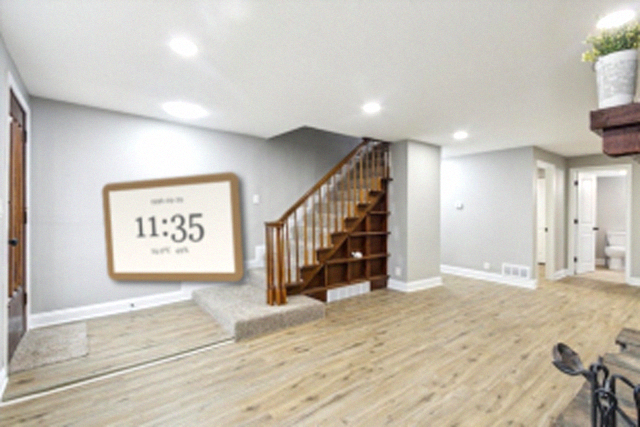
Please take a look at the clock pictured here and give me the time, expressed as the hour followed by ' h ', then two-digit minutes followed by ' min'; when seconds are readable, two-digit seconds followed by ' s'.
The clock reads 11 h 35 min
